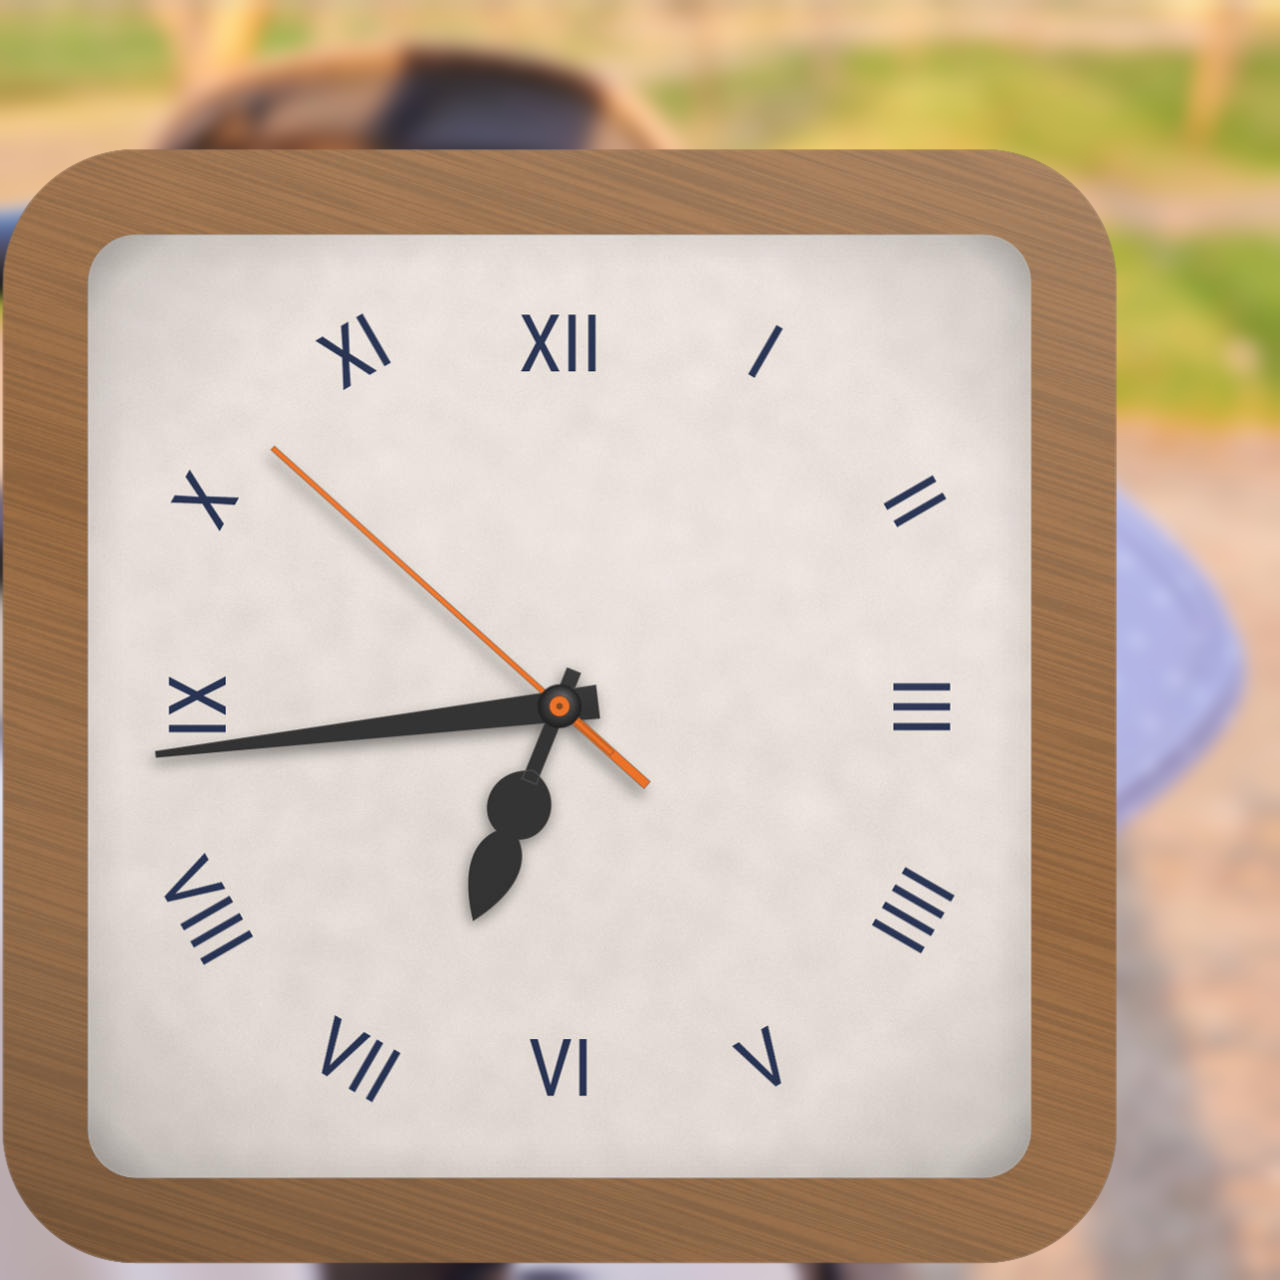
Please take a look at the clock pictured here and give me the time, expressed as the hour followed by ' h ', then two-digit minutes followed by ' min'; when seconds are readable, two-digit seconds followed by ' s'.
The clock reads 6 h 43 min 52 s
